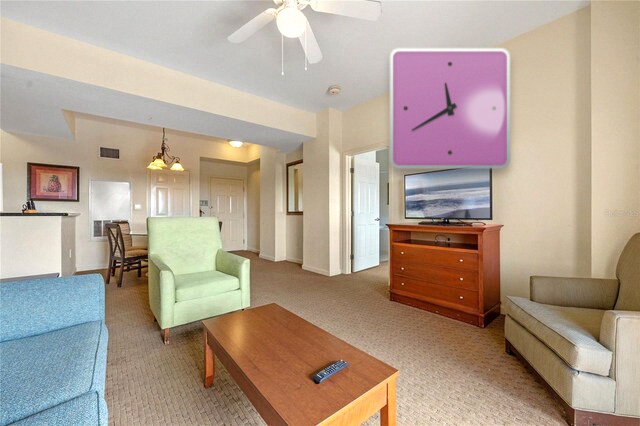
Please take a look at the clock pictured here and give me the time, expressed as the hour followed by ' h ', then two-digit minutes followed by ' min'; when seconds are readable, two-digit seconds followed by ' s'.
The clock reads 11 h 40 min
